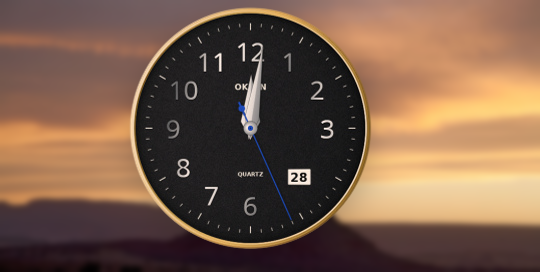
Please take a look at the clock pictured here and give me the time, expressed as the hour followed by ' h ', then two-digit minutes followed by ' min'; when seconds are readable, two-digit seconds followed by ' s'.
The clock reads 12 h 01 min 26 s
